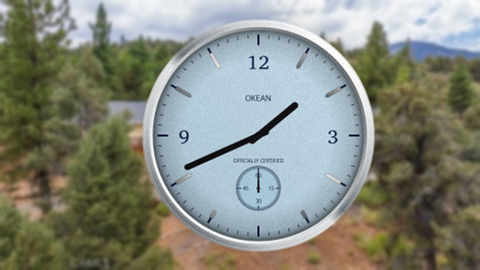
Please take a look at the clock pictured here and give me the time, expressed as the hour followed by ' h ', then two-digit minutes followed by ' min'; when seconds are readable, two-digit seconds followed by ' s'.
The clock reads 1 h 41 min
